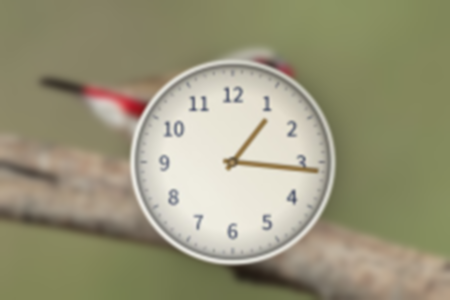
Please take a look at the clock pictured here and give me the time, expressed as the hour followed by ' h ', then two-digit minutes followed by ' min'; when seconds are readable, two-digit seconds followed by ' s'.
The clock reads 1 h 16 min
